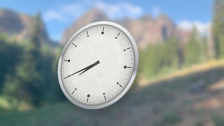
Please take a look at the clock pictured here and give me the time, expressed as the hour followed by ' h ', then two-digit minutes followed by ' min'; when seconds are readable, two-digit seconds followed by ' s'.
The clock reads 7 h 40 min
